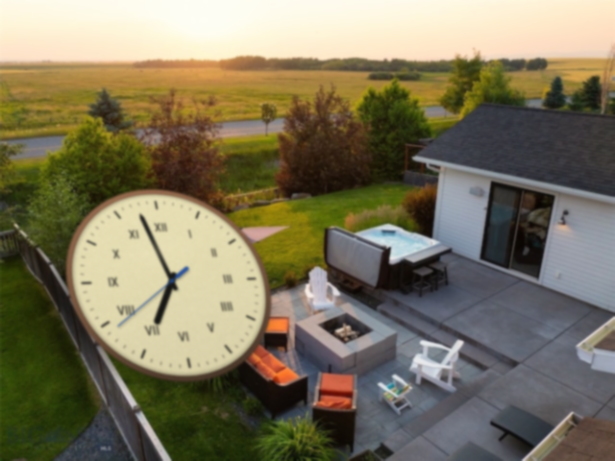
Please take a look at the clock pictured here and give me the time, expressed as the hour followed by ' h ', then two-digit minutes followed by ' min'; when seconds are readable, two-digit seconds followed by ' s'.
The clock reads 6 h 57 min 39 s
